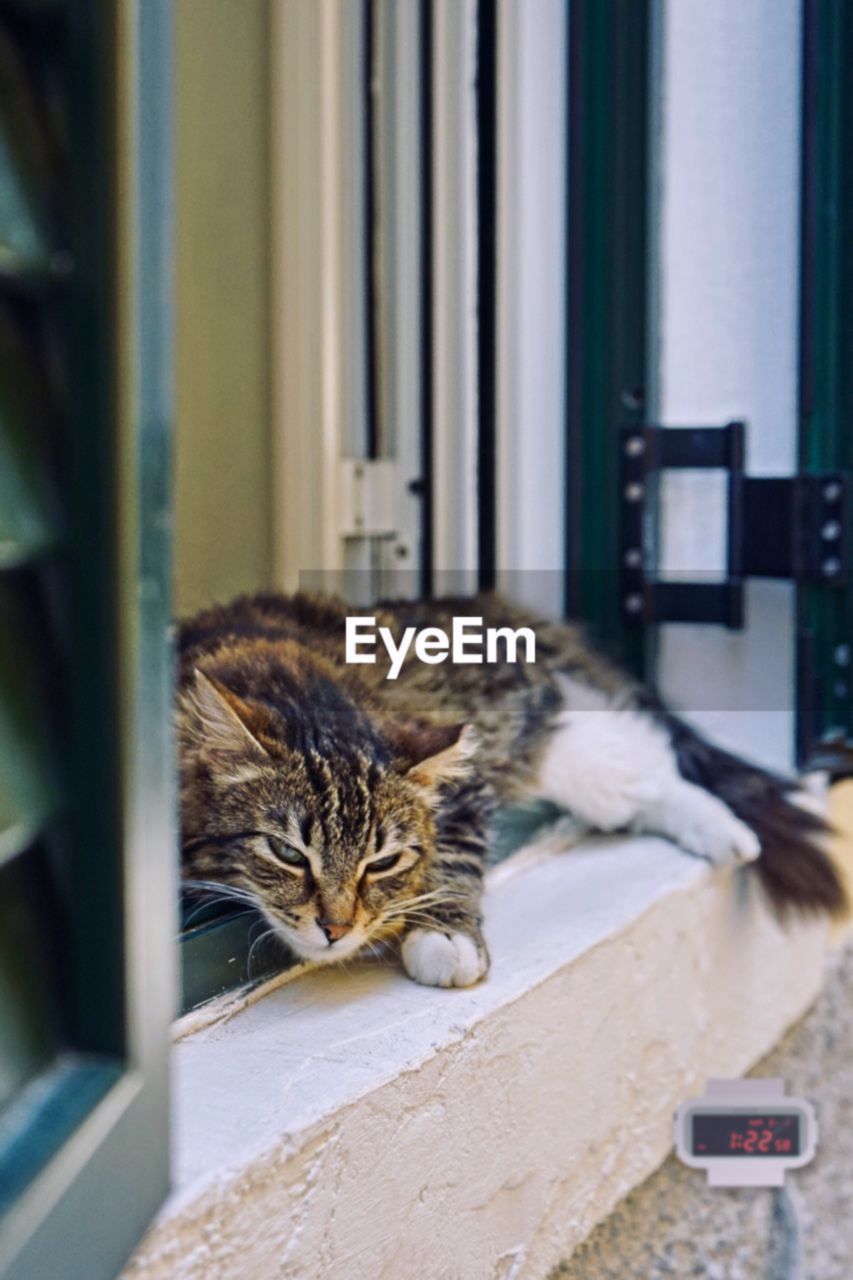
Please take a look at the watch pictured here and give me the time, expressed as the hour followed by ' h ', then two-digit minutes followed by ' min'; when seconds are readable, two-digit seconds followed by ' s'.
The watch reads 1 h 22 min
